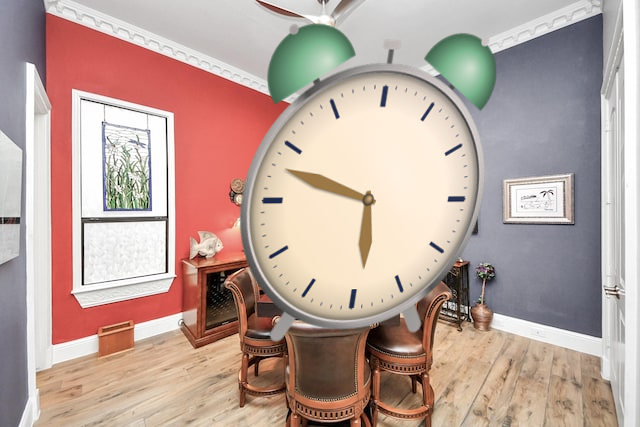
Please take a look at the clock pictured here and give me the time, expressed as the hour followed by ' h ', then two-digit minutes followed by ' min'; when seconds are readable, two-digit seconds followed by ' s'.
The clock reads 5 h 48 min
